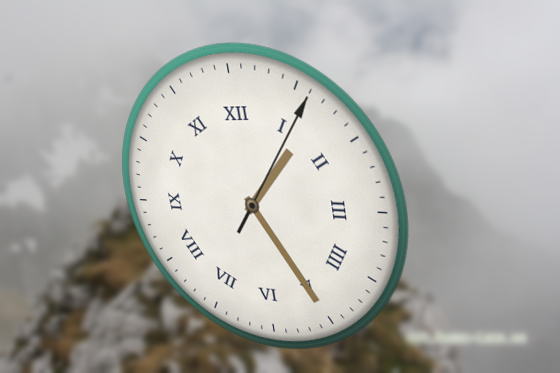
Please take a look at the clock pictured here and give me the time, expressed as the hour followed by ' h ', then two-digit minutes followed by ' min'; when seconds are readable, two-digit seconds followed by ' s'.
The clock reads 1 h 25 min 06 s
